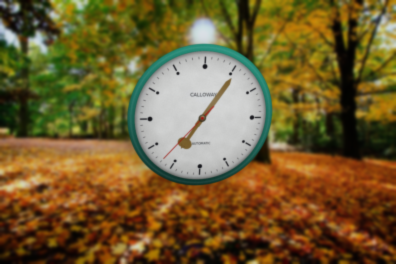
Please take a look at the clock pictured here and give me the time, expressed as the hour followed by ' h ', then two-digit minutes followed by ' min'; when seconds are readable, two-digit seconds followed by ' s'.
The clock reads 7 h 05 min 37 s
